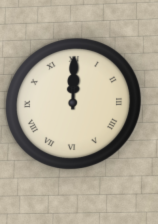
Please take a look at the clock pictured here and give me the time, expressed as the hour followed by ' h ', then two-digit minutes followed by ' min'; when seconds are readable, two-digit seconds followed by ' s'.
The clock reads 12 h 00 min
